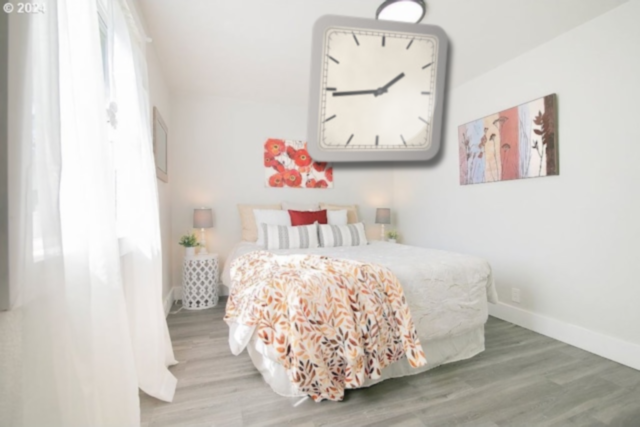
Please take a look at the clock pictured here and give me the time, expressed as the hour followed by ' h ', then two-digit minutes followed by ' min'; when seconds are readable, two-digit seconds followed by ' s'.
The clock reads 1 h 44 min
